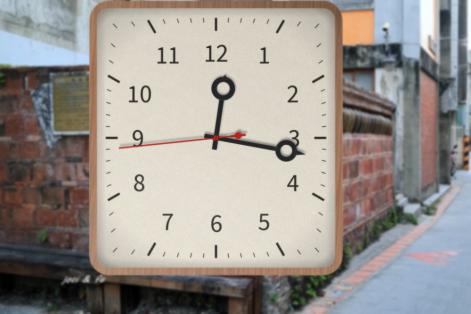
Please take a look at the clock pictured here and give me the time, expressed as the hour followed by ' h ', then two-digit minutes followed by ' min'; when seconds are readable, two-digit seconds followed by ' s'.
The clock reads 12 h 16 min 44 s
